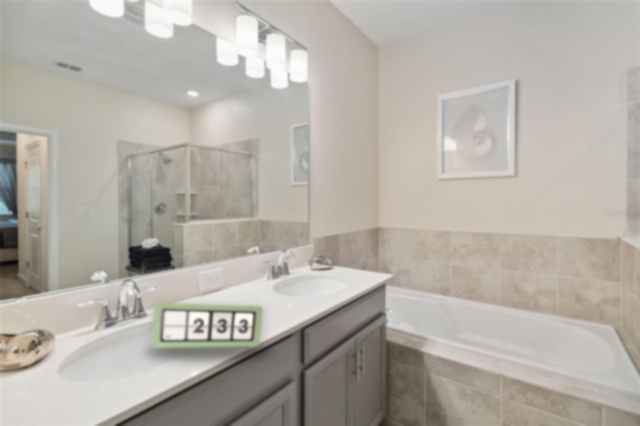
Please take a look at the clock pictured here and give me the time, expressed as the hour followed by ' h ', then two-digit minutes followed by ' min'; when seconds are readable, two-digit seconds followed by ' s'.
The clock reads 2 h 33 min
